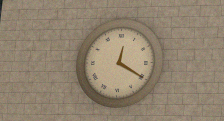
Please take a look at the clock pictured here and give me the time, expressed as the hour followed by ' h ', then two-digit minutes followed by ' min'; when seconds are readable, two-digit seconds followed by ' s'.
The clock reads 12 h 20 min
